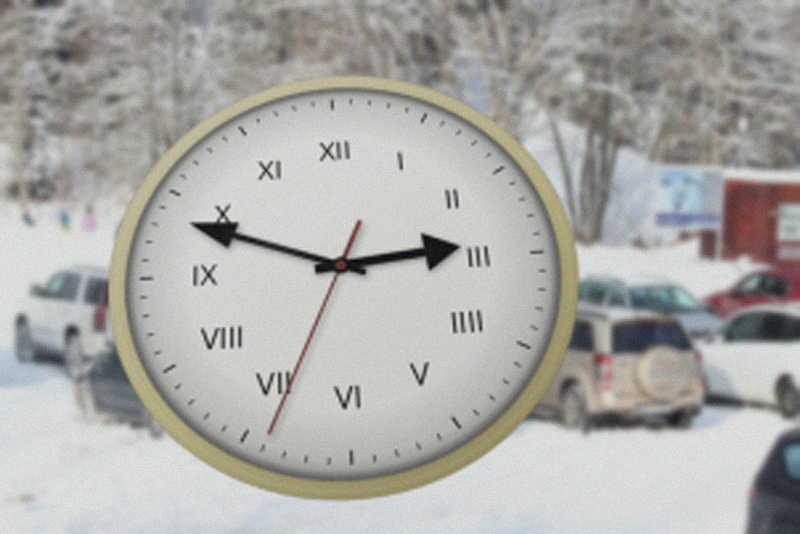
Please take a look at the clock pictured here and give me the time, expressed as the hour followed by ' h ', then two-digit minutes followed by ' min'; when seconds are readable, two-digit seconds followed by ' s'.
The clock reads 2 h 48 min 34 s
